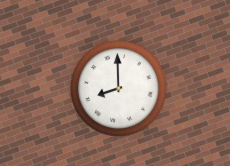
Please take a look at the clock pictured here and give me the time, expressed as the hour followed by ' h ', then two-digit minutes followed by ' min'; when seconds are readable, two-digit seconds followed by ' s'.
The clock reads 9 h 03 min
